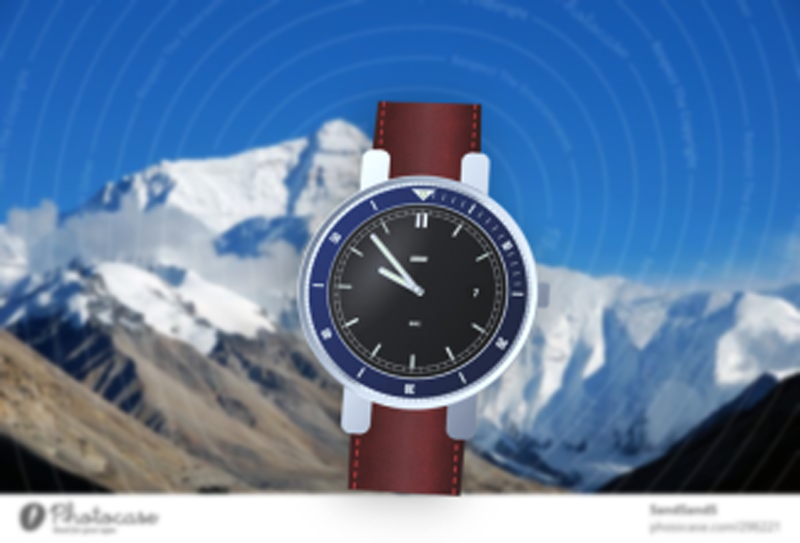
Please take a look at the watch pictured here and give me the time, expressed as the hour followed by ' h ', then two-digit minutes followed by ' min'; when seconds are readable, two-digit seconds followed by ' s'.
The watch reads 9 h 53 min
